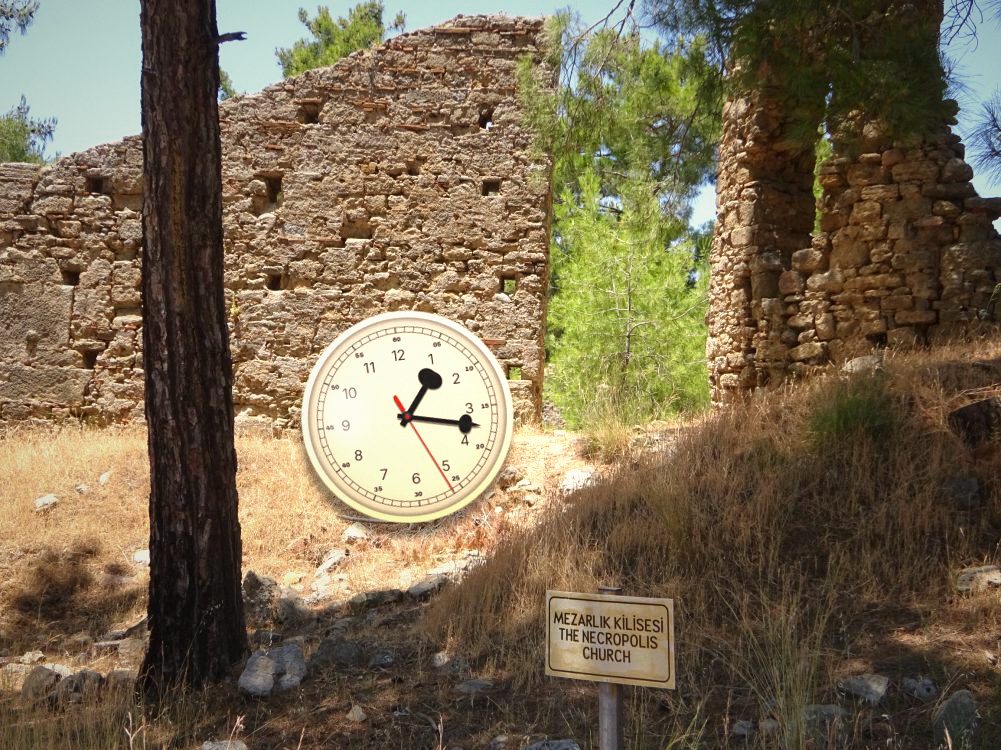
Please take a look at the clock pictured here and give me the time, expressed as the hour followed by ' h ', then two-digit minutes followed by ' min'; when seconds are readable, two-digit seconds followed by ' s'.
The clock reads 1 h 17 min 26 s
